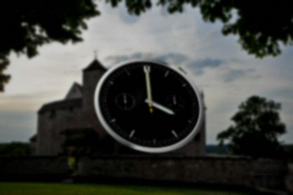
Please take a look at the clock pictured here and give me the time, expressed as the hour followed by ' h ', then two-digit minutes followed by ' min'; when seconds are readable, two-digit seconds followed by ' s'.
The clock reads 4 h 00 min
